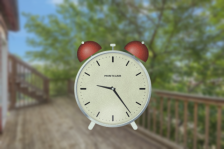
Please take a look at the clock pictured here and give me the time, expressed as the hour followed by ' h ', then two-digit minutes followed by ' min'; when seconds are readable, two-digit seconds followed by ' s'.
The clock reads 9 h 24 min
